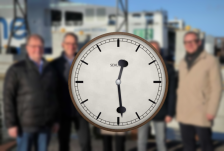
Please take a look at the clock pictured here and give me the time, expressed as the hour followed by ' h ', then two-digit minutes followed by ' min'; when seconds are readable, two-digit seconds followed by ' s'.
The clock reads 12 h 29 min
